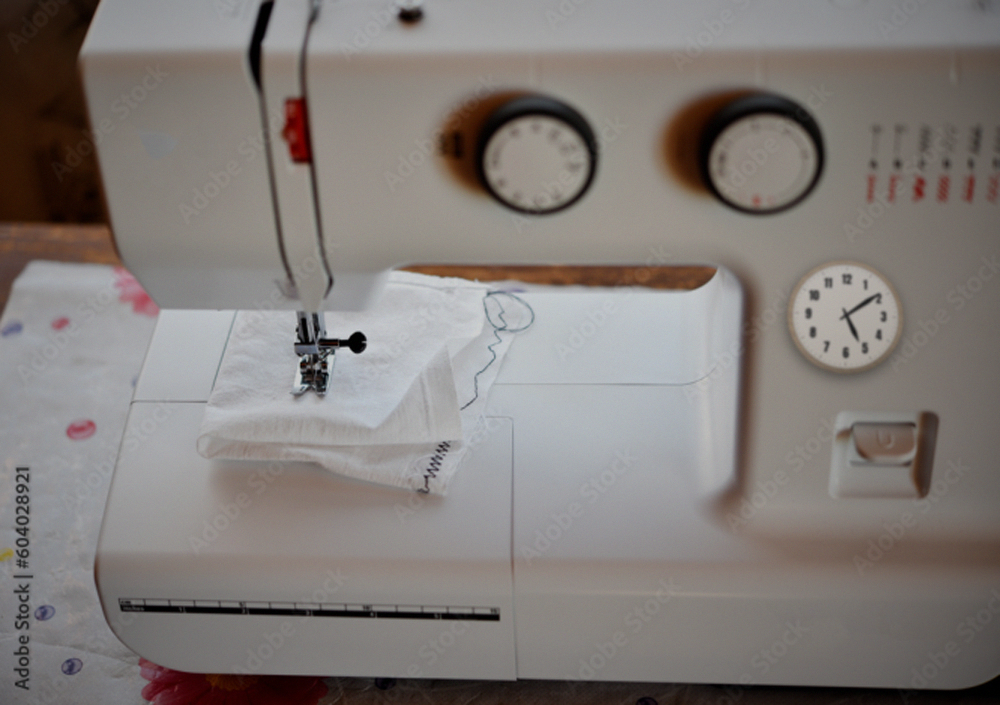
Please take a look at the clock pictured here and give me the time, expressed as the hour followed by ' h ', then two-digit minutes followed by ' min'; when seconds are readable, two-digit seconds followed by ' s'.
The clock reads 5 h 09 min
